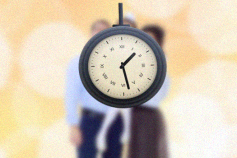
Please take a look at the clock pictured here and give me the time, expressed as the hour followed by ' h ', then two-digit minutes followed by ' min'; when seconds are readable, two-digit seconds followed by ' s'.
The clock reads 1 h 28 min
